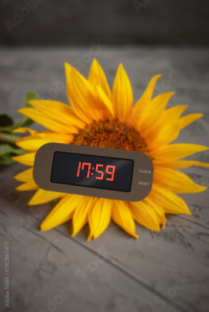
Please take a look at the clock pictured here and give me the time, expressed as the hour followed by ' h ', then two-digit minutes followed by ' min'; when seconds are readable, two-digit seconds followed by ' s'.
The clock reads 17 h 59 min
